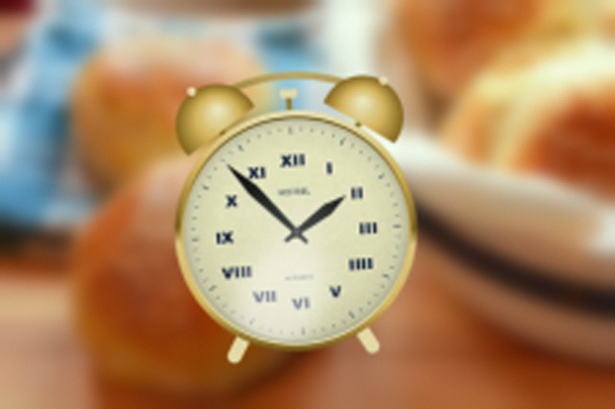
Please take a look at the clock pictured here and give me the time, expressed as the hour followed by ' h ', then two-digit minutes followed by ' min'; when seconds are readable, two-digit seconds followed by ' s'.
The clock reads 1 h 53 min
